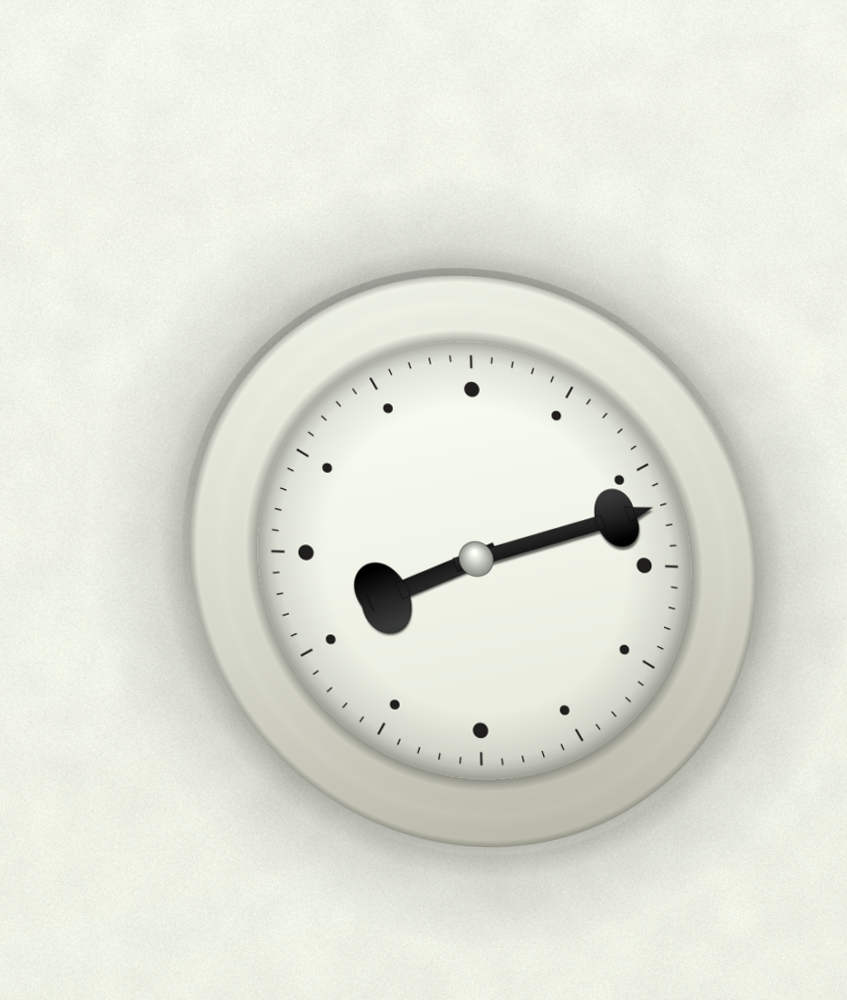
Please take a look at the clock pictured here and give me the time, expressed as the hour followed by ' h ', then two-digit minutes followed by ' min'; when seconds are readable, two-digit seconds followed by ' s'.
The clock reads 8 h 12 min
